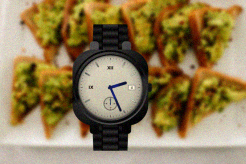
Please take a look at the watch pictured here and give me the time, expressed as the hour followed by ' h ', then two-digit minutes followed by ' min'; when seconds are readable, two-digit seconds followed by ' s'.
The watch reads 2 h 26 min
